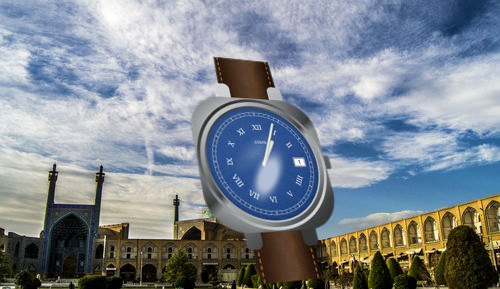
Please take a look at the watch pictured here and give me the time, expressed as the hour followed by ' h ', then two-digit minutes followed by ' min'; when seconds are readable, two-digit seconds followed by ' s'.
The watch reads 1 h 04 min
